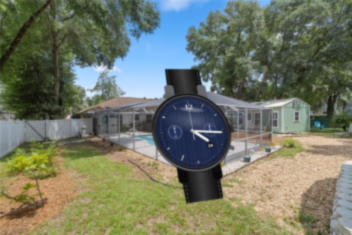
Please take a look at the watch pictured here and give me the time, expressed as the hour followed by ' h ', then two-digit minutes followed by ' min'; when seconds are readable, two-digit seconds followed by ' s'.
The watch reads 4 h 16 min
